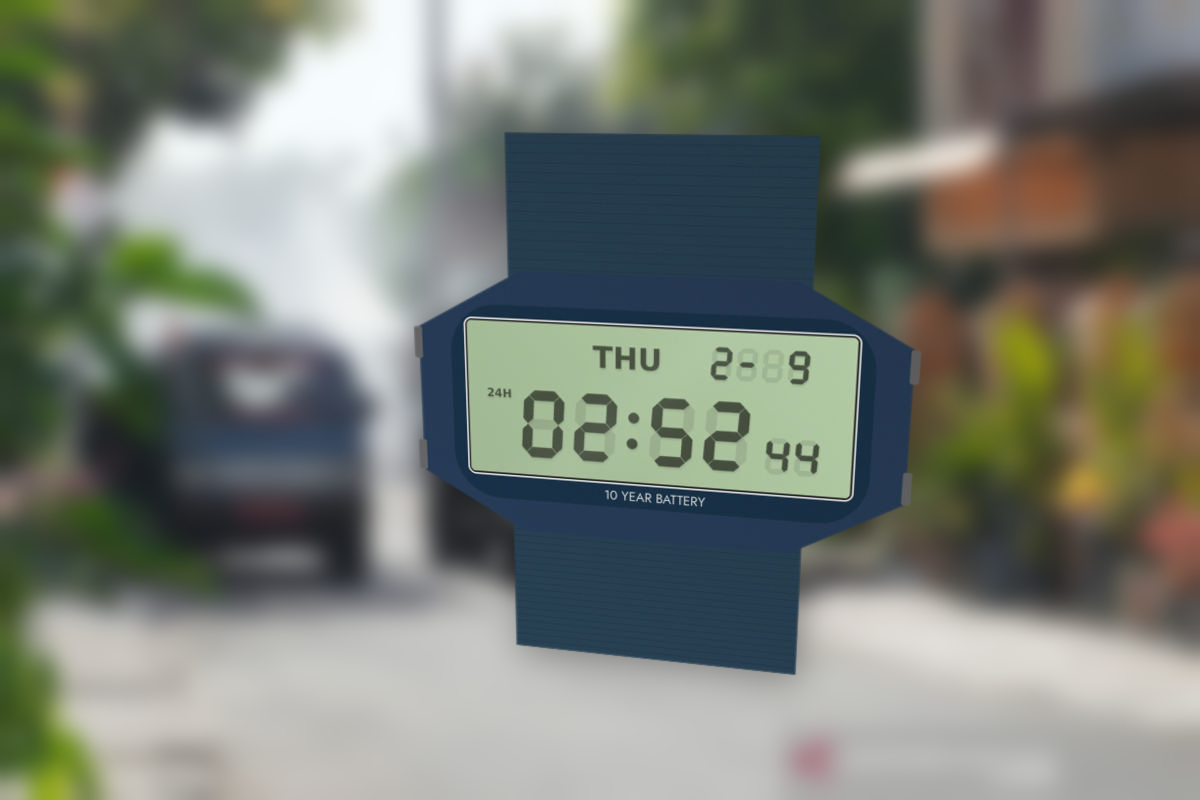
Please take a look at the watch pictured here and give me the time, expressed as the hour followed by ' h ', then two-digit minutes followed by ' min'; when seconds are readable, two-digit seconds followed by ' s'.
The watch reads 2 h 52 min 44 s
